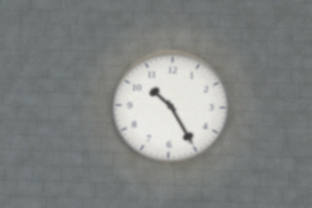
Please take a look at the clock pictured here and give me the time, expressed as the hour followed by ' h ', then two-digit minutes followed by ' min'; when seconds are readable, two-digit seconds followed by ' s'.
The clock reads 10 h 25 min
